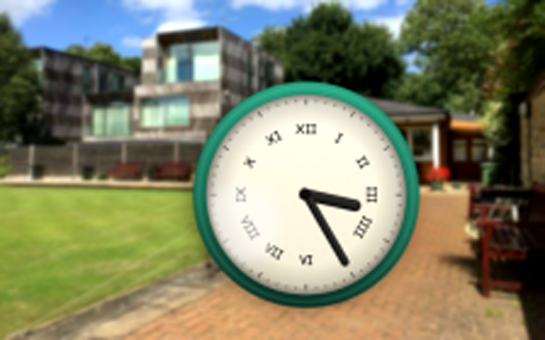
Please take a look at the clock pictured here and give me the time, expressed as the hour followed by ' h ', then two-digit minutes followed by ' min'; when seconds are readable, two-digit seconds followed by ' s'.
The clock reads 3 h 25 min
